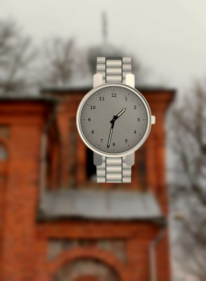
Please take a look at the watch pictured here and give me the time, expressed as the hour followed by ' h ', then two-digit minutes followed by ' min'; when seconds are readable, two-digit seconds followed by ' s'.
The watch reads 1 h 32 min
